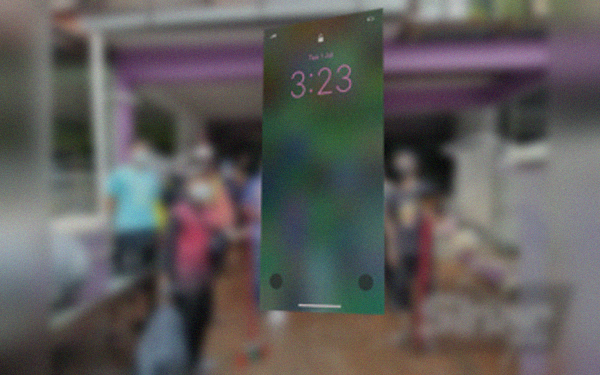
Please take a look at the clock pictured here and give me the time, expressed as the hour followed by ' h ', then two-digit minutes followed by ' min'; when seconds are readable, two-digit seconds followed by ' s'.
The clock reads 3 h 23 min
